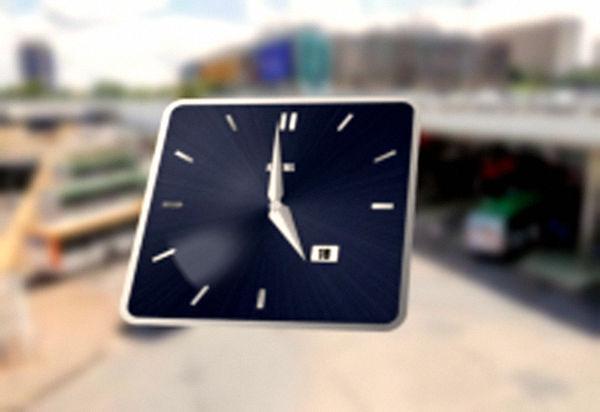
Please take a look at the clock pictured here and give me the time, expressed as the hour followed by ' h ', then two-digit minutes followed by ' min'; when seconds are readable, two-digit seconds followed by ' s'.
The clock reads 4 h 59 min
